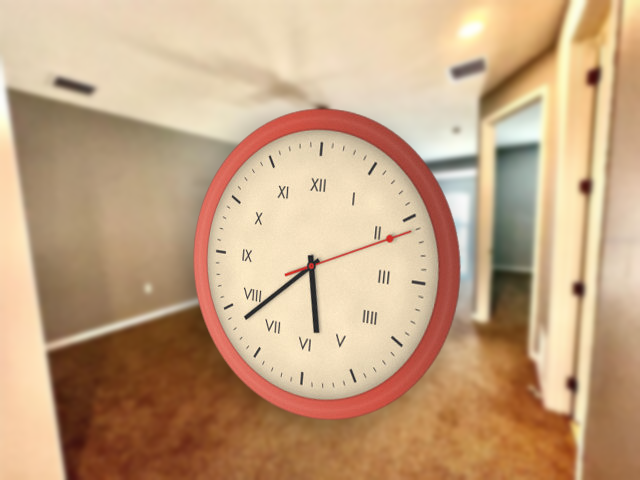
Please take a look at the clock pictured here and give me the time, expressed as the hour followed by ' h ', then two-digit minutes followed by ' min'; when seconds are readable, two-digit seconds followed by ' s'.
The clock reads 5 h 38 min 11 s
